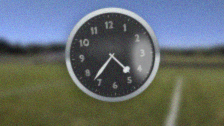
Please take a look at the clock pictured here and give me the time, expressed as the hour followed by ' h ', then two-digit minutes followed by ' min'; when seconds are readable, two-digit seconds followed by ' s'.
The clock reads 4 h 37 min
